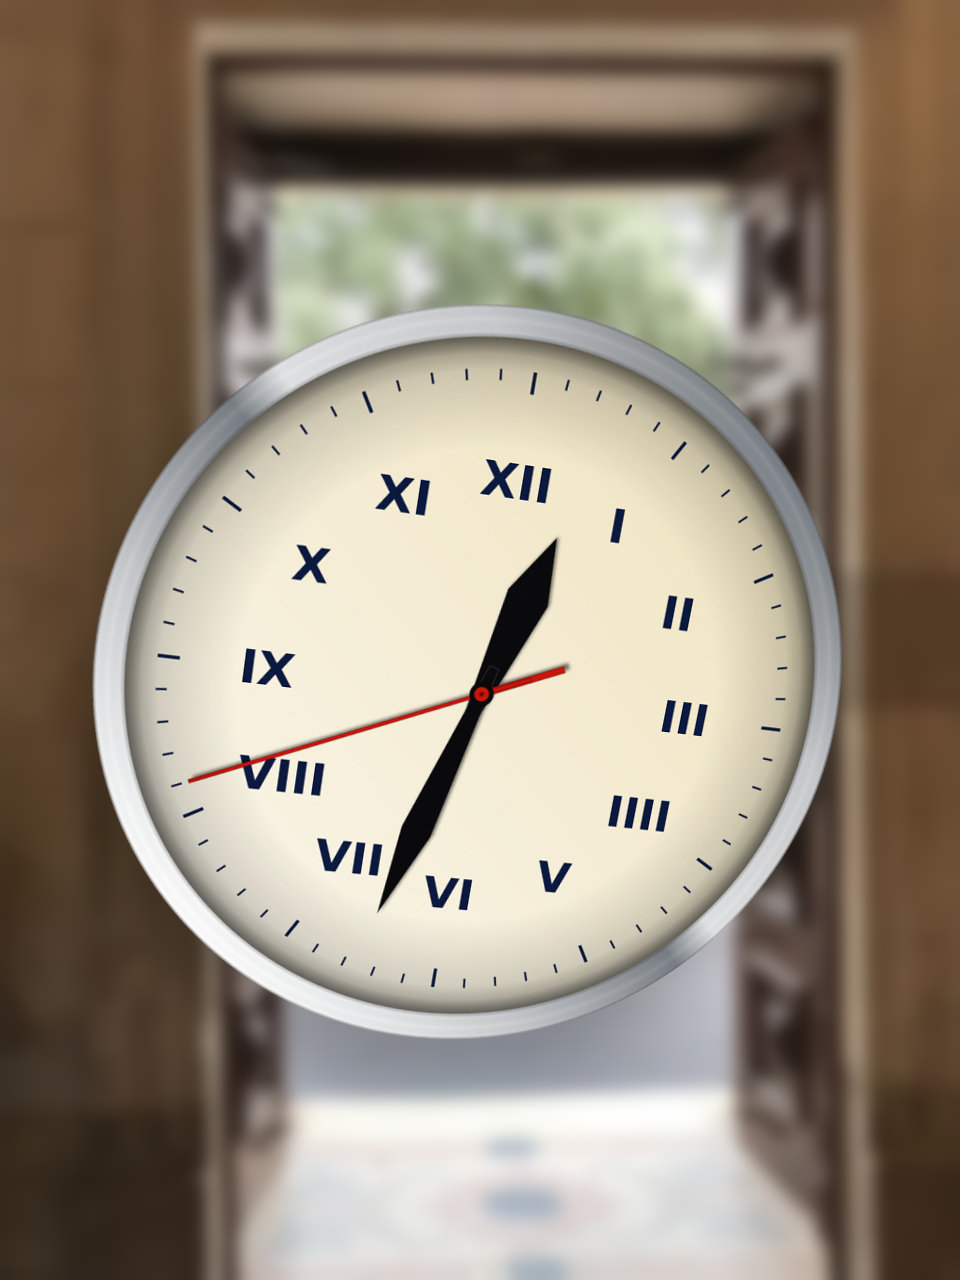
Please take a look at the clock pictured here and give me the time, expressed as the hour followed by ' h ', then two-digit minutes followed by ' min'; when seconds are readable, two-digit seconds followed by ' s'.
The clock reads 12 h 32 min 41 s
